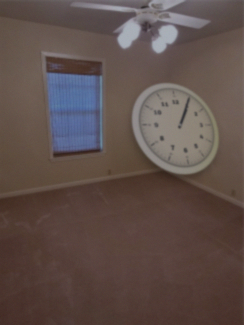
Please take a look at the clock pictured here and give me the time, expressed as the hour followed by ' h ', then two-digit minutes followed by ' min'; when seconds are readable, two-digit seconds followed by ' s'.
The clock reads 1 h 05 min
